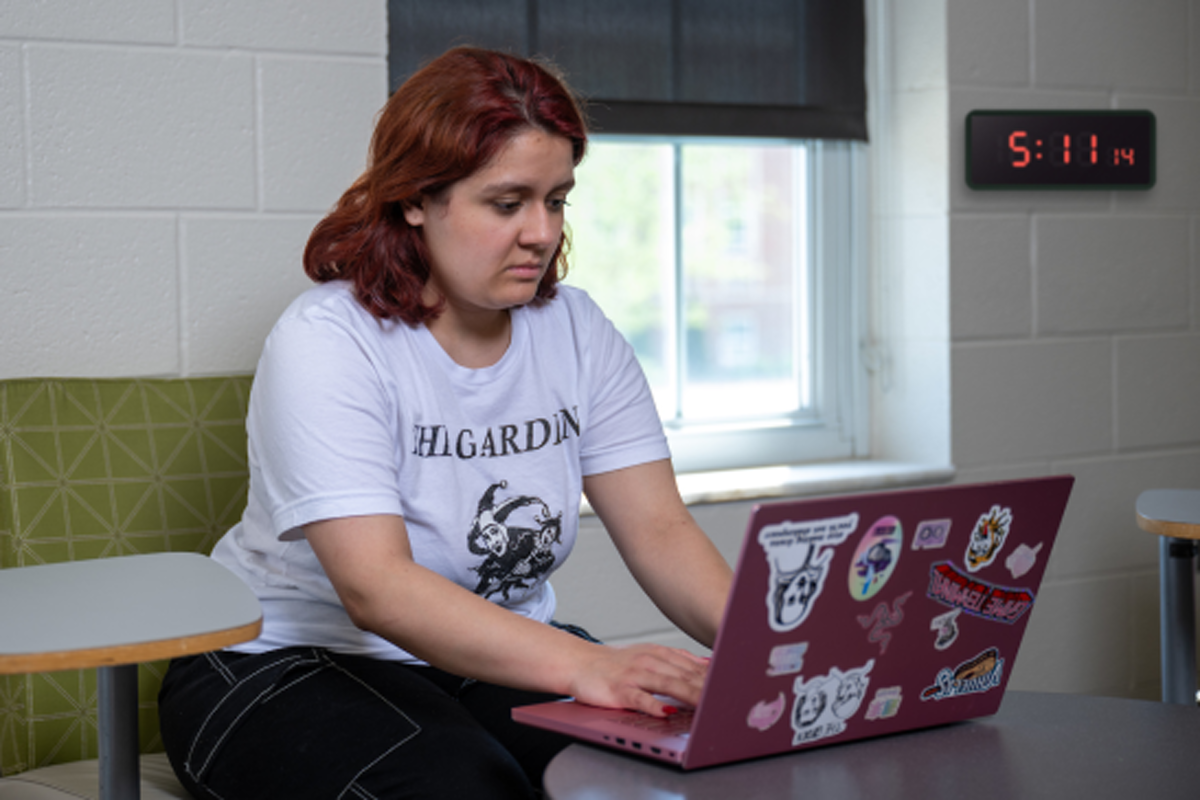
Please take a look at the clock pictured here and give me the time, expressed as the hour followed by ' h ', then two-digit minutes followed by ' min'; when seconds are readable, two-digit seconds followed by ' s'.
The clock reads 5 h 11 min 14 s
